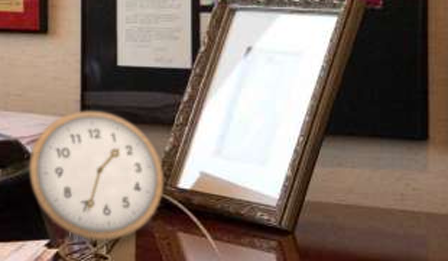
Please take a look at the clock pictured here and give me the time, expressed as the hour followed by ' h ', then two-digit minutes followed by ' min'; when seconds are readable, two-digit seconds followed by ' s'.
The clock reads 1 h 34 min
